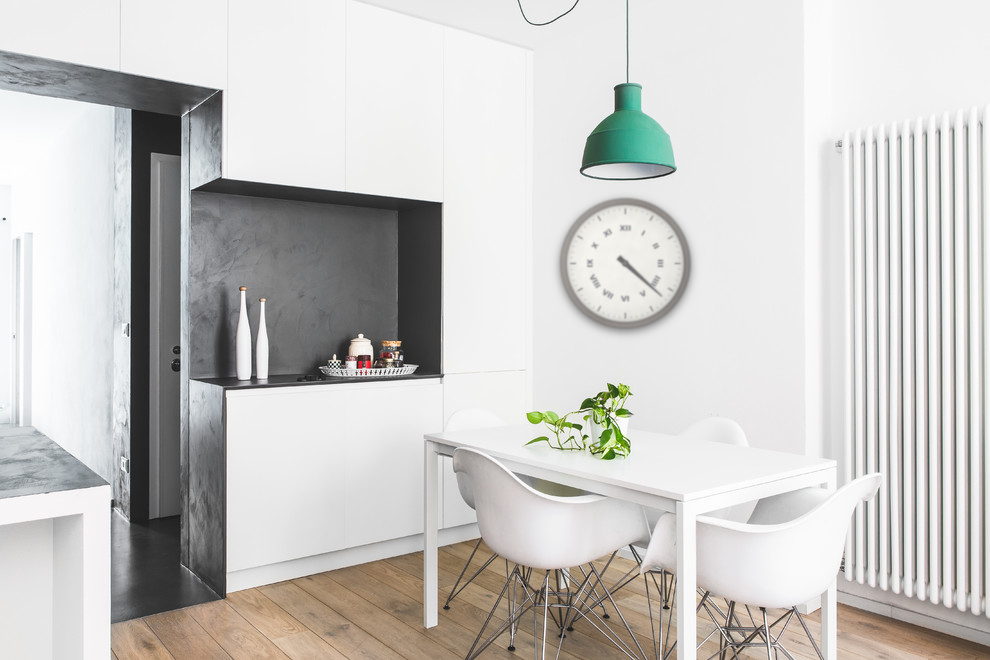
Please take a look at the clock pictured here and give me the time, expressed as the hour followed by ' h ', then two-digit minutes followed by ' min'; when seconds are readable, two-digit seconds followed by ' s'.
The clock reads 4 h 22 min
